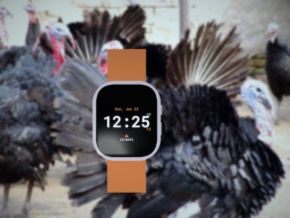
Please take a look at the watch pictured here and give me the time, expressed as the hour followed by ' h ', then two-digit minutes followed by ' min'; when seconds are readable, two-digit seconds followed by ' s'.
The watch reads 12 h 25 min
